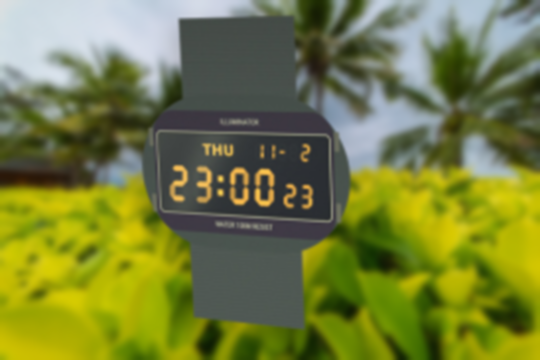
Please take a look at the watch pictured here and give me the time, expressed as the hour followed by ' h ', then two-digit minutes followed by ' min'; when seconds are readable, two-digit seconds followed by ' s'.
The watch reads 23 h 00 min 23 s
